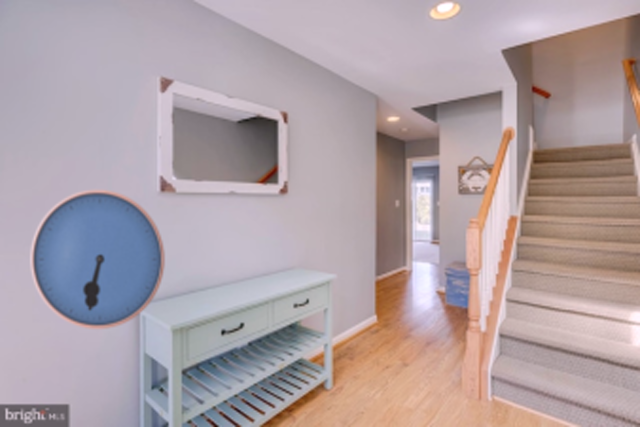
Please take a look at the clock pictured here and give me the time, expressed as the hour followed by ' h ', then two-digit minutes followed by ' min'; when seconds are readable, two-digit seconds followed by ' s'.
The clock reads 6 h 32 min
